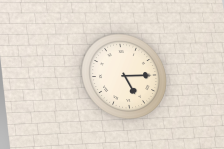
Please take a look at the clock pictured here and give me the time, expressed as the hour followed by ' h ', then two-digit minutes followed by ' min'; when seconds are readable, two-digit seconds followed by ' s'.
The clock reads 5 h 15 min
